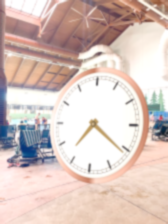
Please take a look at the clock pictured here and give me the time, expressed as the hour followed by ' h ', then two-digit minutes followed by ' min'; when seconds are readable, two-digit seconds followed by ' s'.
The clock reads 7 h 21 min
